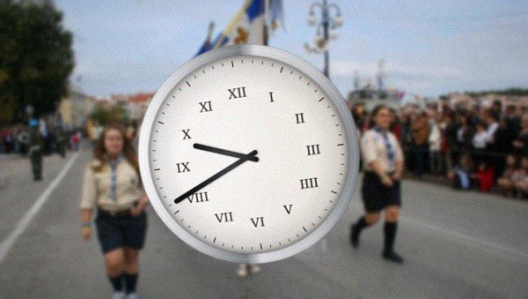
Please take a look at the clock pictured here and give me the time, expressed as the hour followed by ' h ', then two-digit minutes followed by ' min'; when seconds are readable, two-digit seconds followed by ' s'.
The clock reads 9 h 41 min
